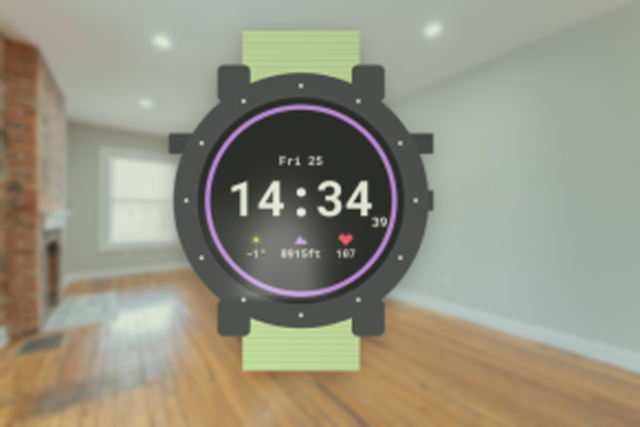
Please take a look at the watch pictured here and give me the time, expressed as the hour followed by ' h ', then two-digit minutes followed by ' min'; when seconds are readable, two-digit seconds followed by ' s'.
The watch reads 14 h 34 min
